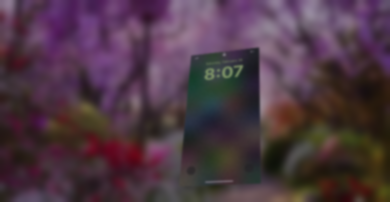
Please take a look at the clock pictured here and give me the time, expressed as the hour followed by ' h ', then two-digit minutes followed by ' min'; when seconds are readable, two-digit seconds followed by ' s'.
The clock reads 8 h 07 min
